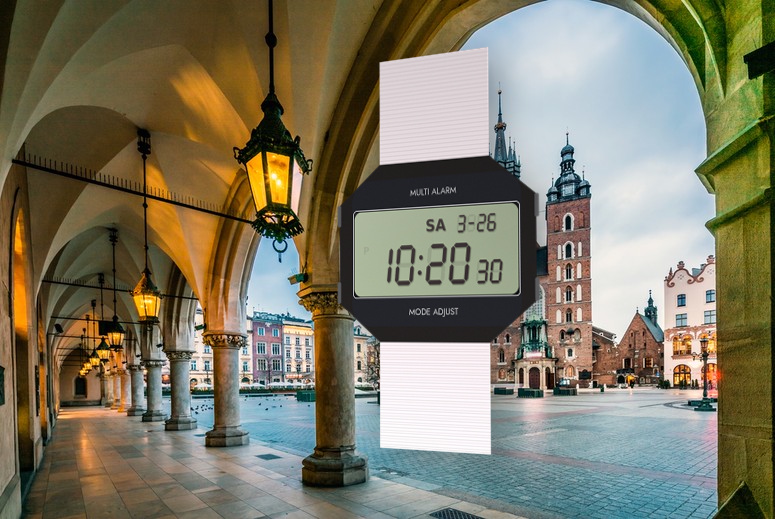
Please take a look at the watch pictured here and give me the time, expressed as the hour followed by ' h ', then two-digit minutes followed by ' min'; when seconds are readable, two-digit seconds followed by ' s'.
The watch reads 10 h 20 min 30 s
